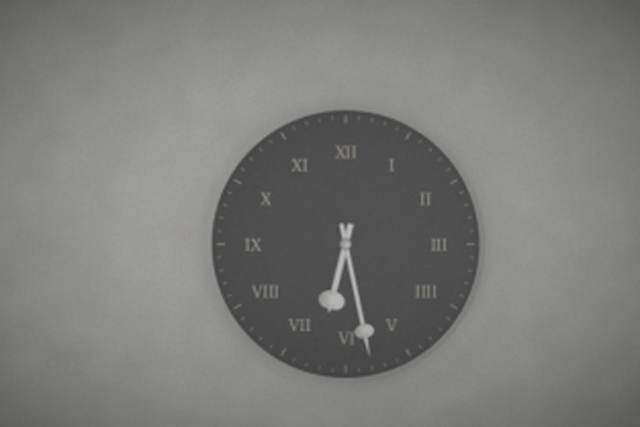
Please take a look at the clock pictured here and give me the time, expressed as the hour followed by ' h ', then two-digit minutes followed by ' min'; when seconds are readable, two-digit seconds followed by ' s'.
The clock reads 6 h 28 min
